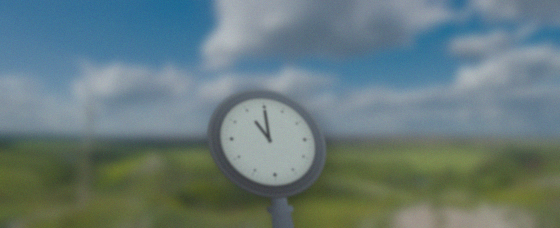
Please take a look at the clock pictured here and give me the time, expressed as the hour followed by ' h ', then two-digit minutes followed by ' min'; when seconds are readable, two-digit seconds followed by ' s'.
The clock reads 11 h 00 min
